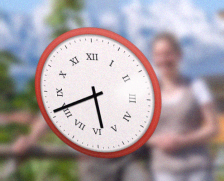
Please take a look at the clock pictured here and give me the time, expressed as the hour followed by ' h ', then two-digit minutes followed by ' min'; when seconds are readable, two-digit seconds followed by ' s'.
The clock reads 5 h 41 min
